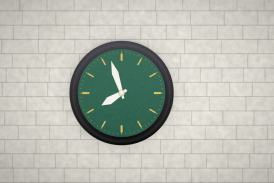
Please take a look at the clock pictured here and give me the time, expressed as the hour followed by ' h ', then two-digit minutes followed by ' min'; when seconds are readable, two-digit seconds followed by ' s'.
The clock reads 7 h 57 min
